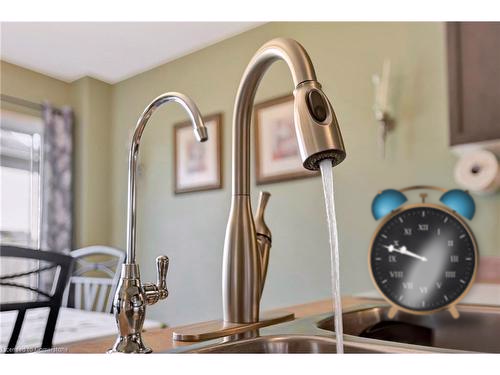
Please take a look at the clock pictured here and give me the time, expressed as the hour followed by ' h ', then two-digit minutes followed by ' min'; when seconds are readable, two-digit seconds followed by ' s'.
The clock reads 9 h 48 min
